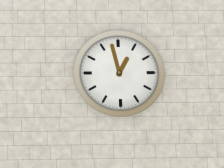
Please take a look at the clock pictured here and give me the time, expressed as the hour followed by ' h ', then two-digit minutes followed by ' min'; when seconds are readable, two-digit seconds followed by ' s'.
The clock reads 12 h 58 min
